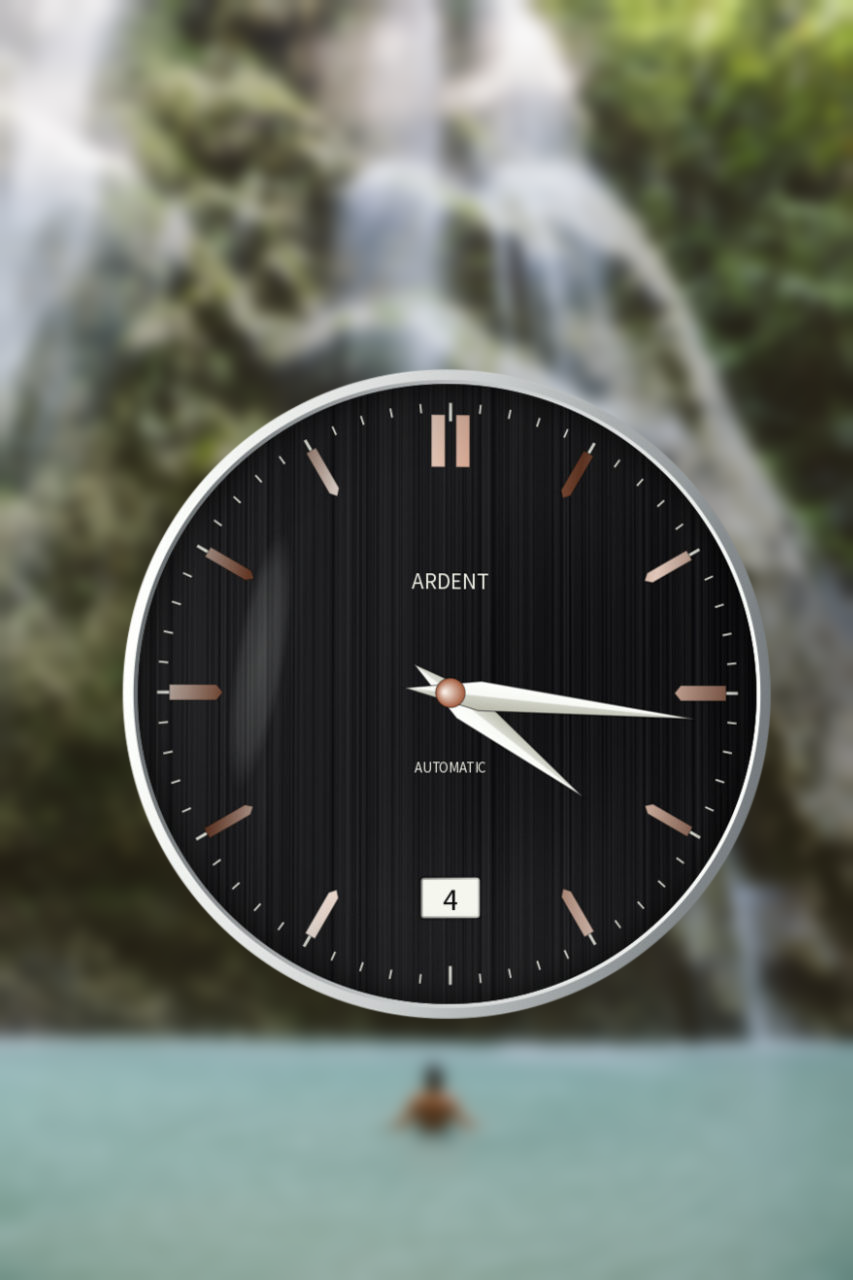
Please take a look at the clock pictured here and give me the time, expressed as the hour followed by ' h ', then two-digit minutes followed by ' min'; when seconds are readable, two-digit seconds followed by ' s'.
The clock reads 4 h 16 min
